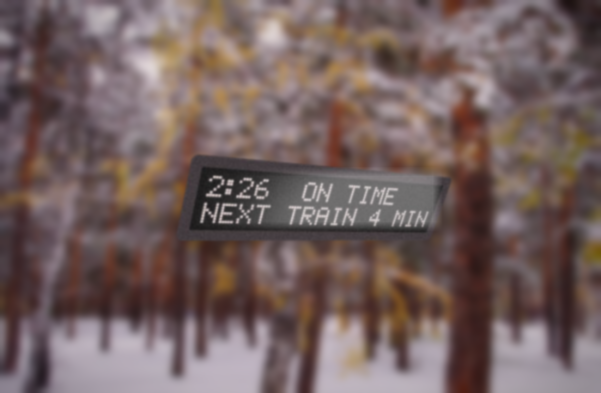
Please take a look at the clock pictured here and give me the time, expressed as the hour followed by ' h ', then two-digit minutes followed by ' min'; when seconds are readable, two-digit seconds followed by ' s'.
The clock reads 2 h 26 min
